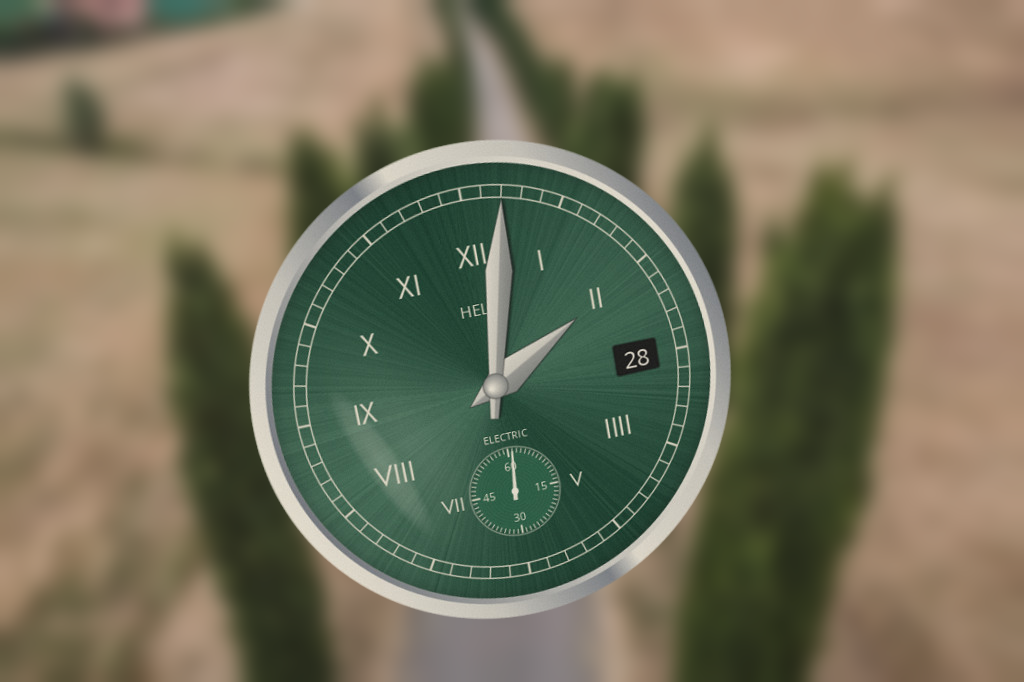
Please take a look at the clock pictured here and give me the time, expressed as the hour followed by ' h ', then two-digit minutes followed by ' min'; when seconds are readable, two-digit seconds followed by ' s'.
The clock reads 2 h 02 min 01 s
